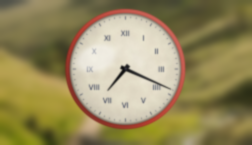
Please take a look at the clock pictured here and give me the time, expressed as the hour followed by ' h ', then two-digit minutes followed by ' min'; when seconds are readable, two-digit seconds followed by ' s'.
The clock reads 7 h 19 min
